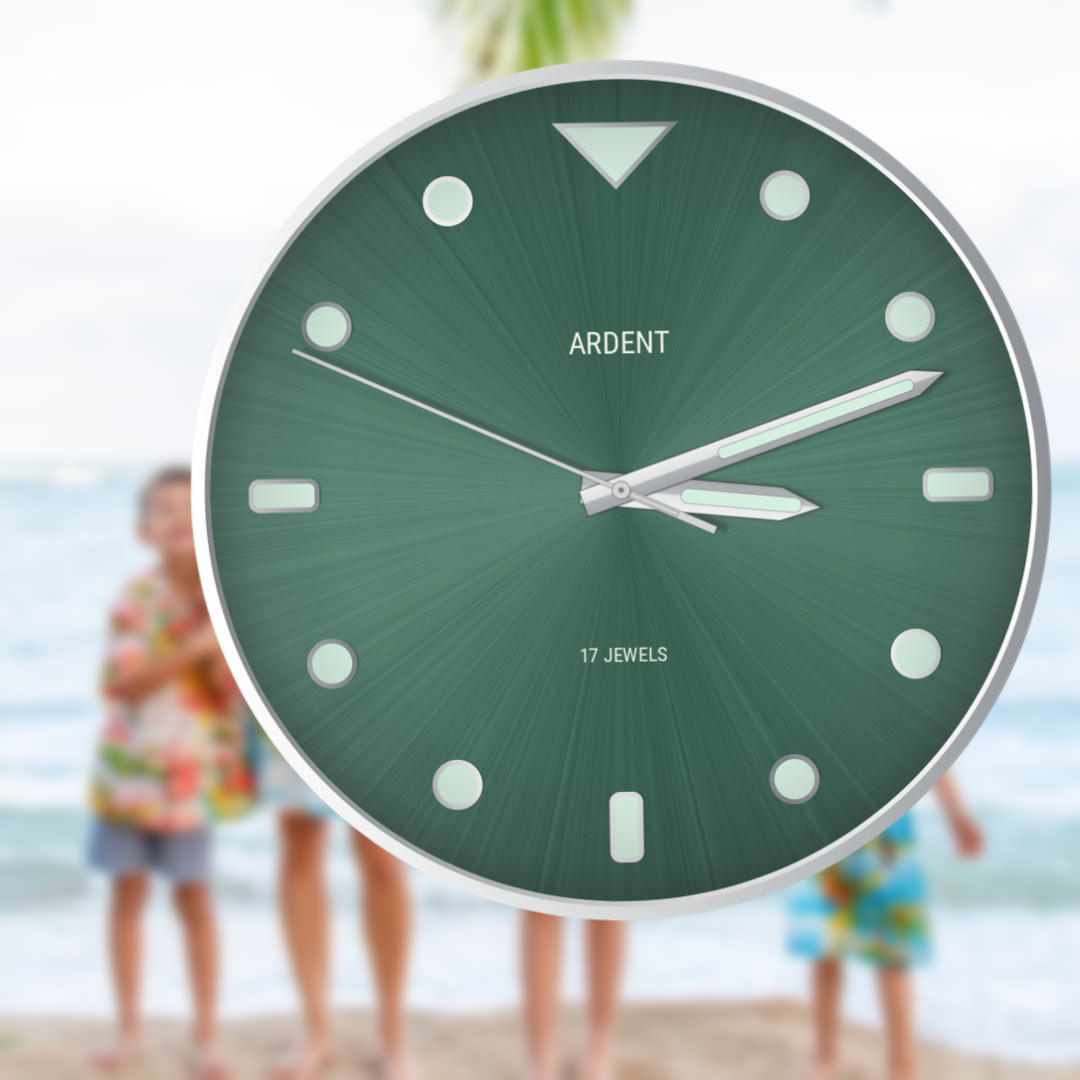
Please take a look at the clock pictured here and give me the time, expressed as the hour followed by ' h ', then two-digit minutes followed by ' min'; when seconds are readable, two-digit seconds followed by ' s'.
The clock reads 3 h 11 min 49 s
